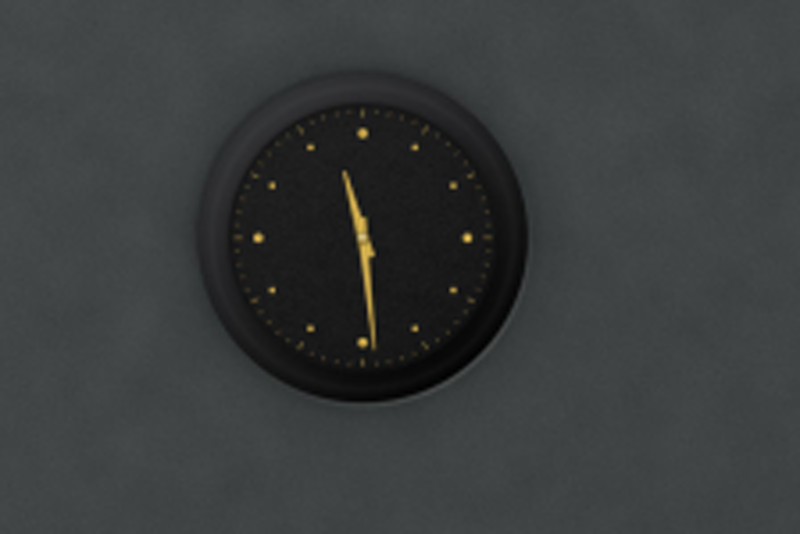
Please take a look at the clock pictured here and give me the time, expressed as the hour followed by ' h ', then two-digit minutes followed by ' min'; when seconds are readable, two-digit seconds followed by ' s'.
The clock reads 11 h 29 min
